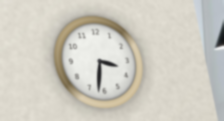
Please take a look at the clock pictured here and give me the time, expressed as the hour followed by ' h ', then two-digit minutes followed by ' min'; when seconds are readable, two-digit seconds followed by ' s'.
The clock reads 3 h 32 min
